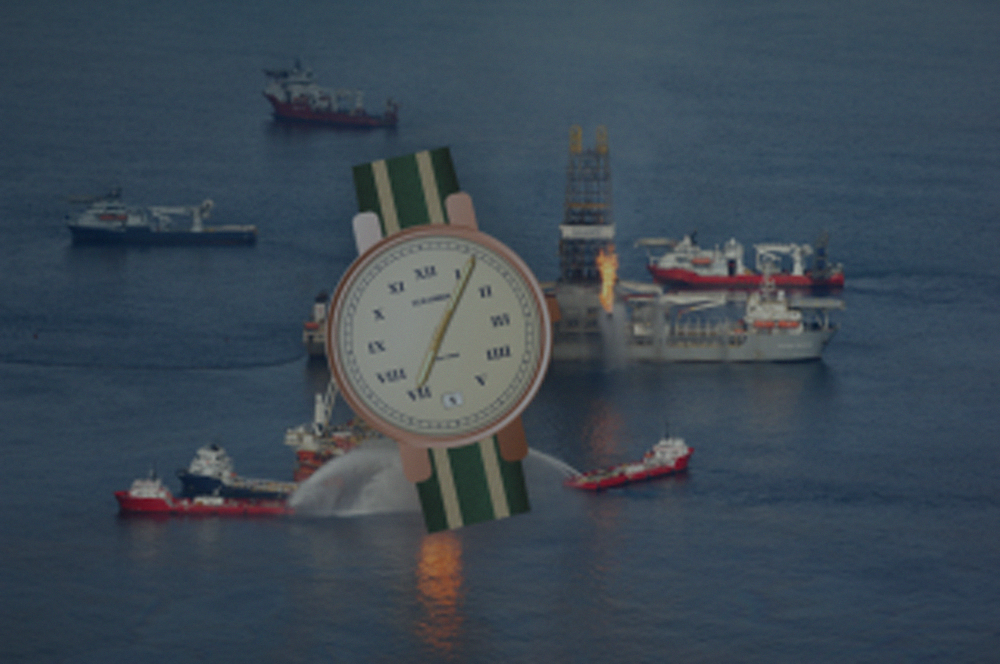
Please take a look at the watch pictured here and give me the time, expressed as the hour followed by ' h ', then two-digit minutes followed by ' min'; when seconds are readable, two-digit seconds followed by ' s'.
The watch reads 7 h 06 min
